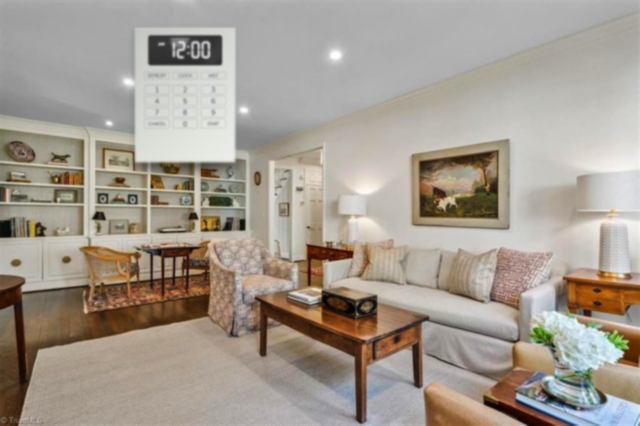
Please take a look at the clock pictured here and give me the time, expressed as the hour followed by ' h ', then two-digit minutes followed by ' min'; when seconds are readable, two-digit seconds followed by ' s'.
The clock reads 12 h 00 min
